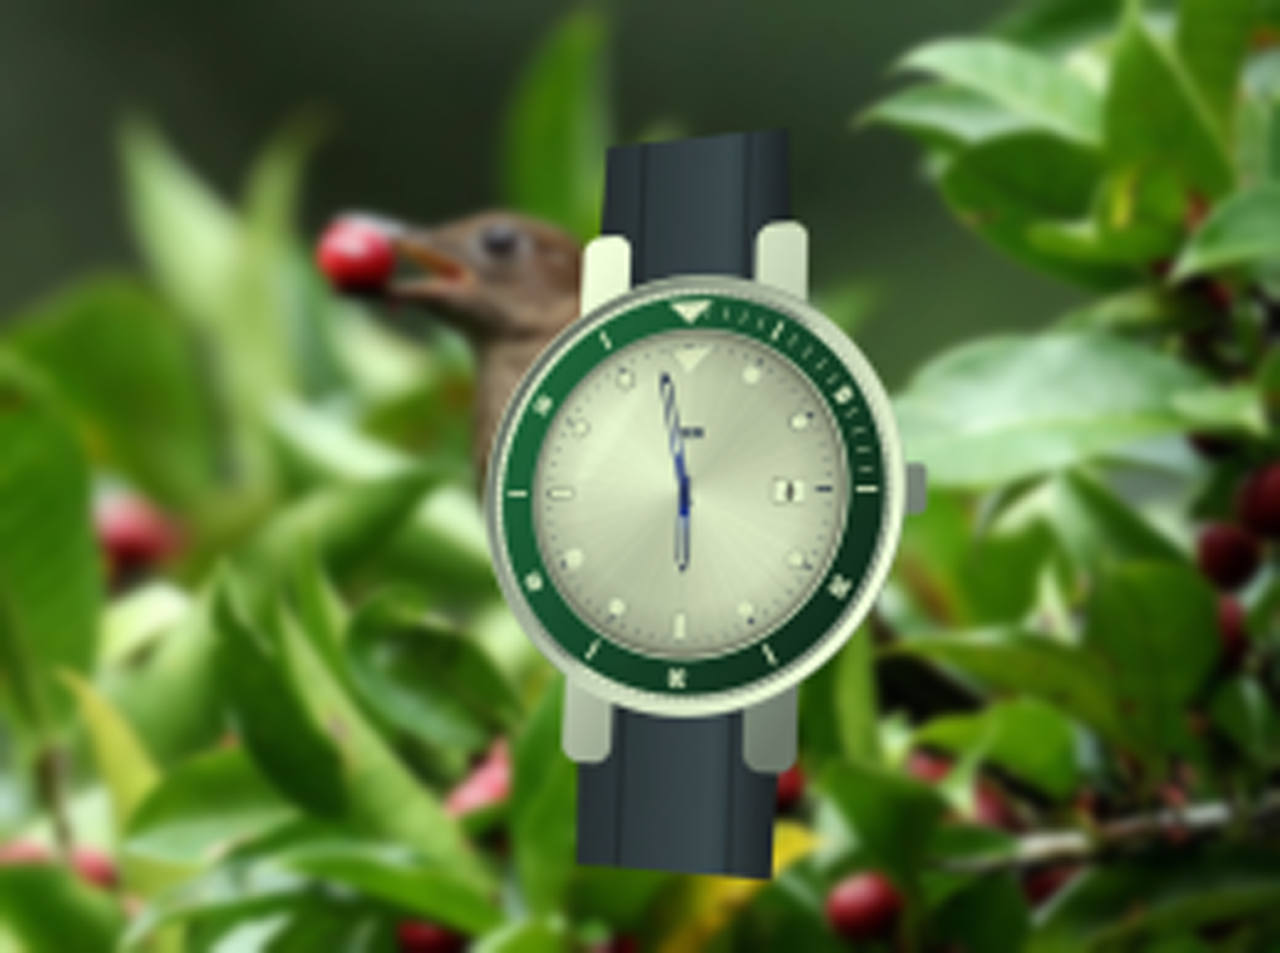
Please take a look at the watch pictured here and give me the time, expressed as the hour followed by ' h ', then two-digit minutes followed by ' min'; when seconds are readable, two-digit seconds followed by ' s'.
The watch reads 5 h 58 min
